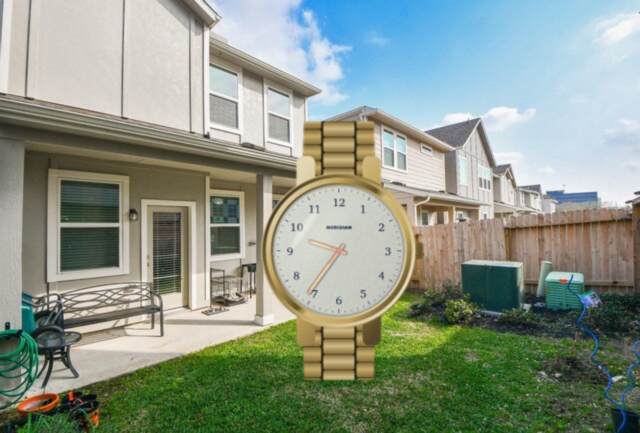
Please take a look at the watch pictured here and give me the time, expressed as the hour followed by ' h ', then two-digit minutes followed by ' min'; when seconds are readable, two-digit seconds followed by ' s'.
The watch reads 9 h 36 min
